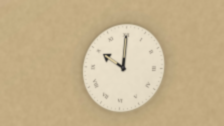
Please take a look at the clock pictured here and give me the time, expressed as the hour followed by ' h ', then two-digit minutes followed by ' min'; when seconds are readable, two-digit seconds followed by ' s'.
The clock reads 10 h 00 min
